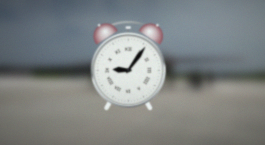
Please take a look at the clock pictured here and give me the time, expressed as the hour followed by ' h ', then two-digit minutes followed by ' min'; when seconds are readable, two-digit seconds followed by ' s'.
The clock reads 9 h 06 min
